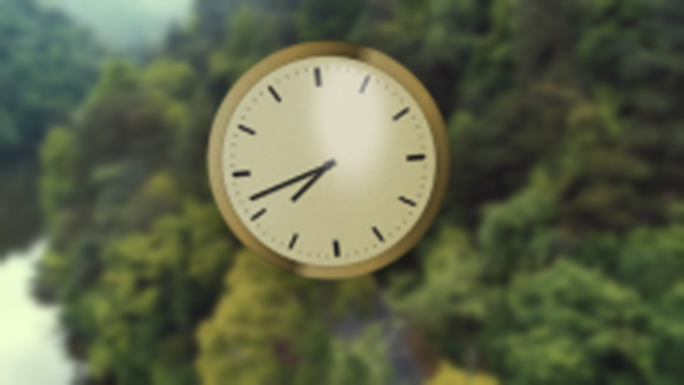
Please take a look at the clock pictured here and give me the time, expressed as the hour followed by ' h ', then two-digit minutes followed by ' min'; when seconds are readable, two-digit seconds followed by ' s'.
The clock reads 7 h 42 min
